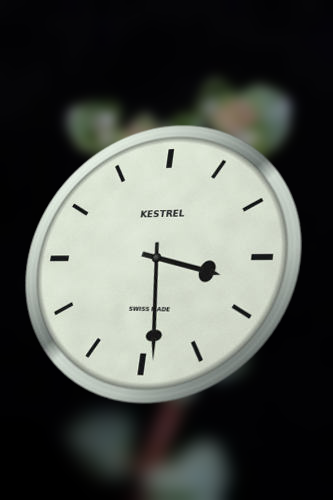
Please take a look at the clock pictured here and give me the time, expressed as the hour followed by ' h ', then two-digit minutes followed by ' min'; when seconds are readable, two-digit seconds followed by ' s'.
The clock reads 3 h 29 min
